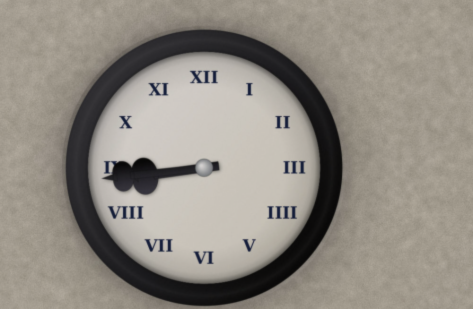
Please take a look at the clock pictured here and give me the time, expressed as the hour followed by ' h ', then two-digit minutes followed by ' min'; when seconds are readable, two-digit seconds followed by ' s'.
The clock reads 8 h 44 min
